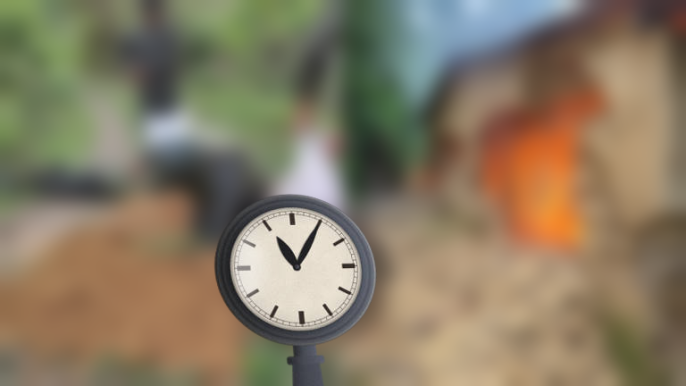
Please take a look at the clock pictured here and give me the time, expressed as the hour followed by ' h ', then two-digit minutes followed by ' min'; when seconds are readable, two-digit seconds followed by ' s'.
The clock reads 11 h 05 min
